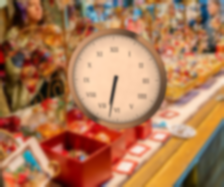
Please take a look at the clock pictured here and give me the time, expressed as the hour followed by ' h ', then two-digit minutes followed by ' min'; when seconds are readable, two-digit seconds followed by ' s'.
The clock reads 6 h 32 min
